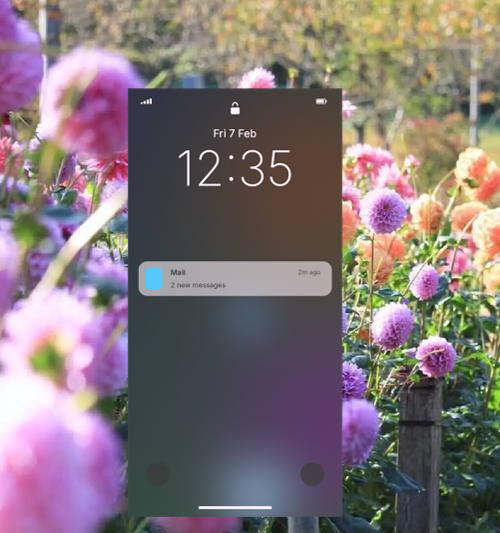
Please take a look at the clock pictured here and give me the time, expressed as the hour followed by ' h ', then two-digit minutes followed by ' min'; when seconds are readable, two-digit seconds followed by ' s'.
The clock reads 12 h 35 min
